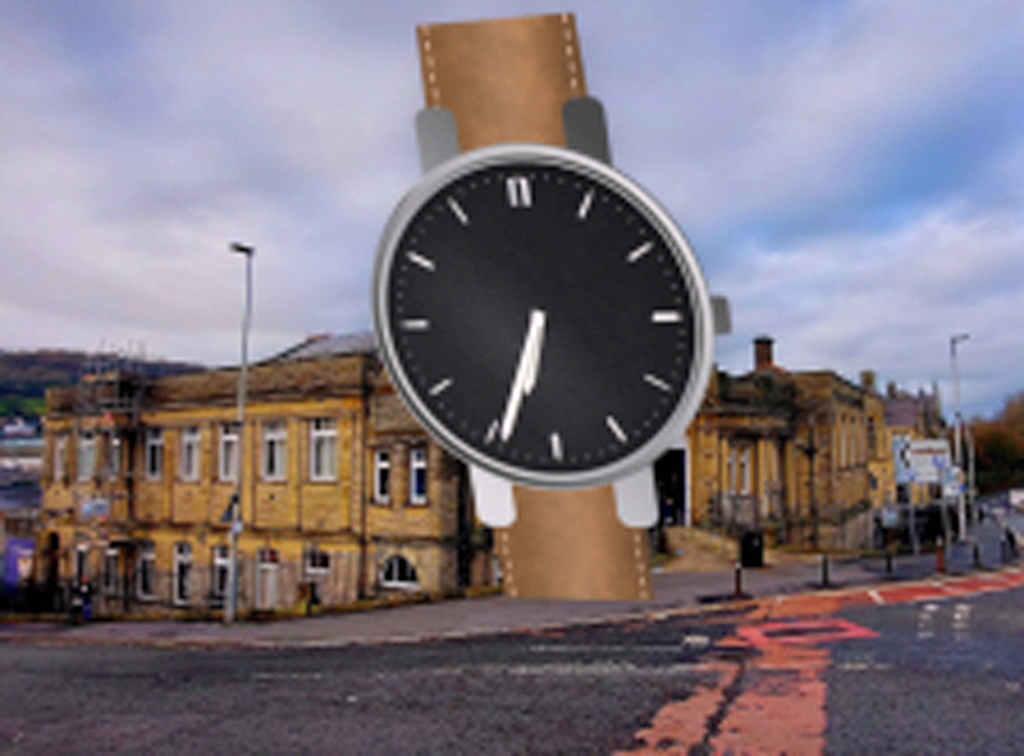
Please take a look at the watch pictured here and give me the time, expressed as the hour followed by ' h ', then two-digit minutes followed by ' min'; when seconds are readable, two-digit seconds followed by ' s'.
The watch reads 6 h 34 min
